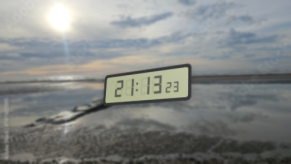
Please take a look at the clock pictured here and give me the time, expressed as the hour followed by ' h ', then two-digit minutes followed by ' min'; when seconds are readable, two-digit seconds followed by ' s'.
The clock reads 21 h 13 min 23 s
